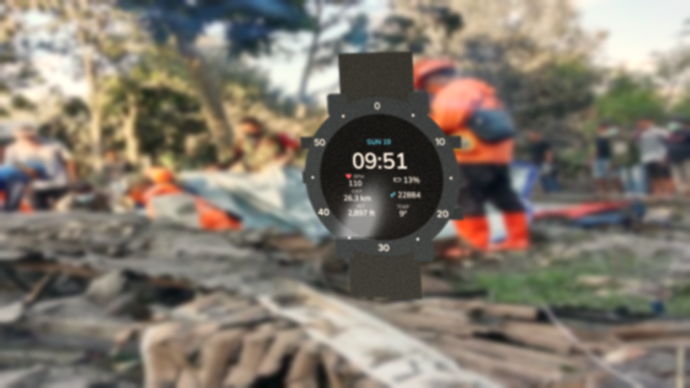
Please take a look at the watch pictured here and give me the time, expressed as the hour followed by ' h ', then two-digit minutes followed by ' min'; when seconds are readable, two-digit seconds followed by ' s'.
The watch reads 9 h 51 min
